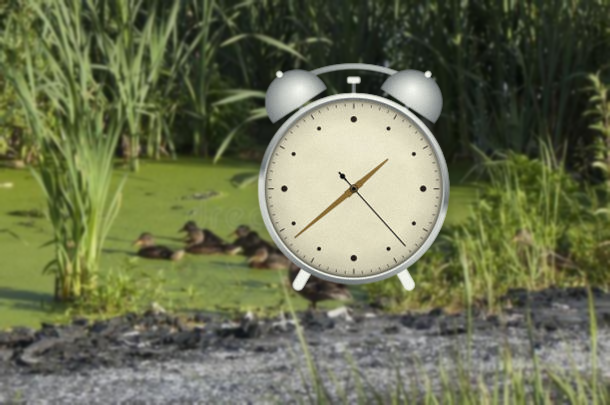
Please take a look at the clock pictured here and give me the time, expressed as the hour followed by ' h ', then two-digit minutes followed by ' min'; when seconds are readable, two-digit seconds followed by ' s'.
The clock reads 1 h 38 min 23 s
